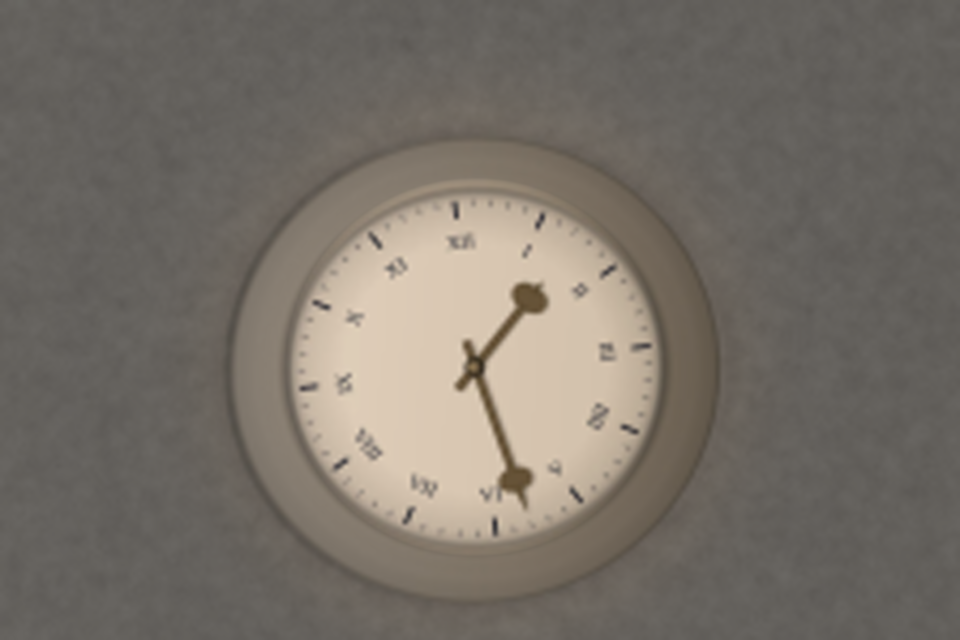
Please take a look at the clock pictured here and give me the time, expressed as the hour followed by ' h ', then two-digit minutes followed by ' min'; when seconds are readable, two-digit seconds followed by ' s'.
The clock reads 1 h 28 min
